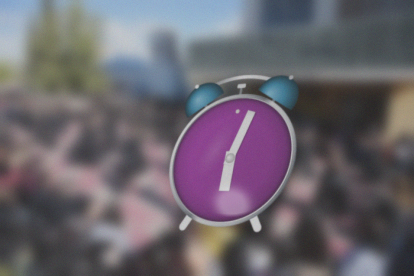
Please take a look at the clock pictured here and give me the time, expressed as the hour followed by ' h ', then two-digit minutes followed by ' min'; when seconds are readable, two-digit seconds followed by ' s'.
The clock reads 6 h 03 min
